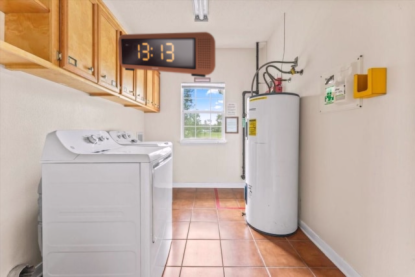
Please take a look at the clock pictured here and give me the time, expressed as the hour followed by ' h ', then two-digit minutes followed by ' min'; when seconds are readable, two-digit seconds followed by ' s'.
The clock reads 13 h 13 min
